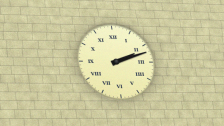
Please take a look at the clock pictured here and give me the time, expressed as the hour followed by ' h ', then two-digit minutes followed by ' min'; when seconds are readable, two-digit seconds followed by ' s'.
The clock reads 2 h 12 min
